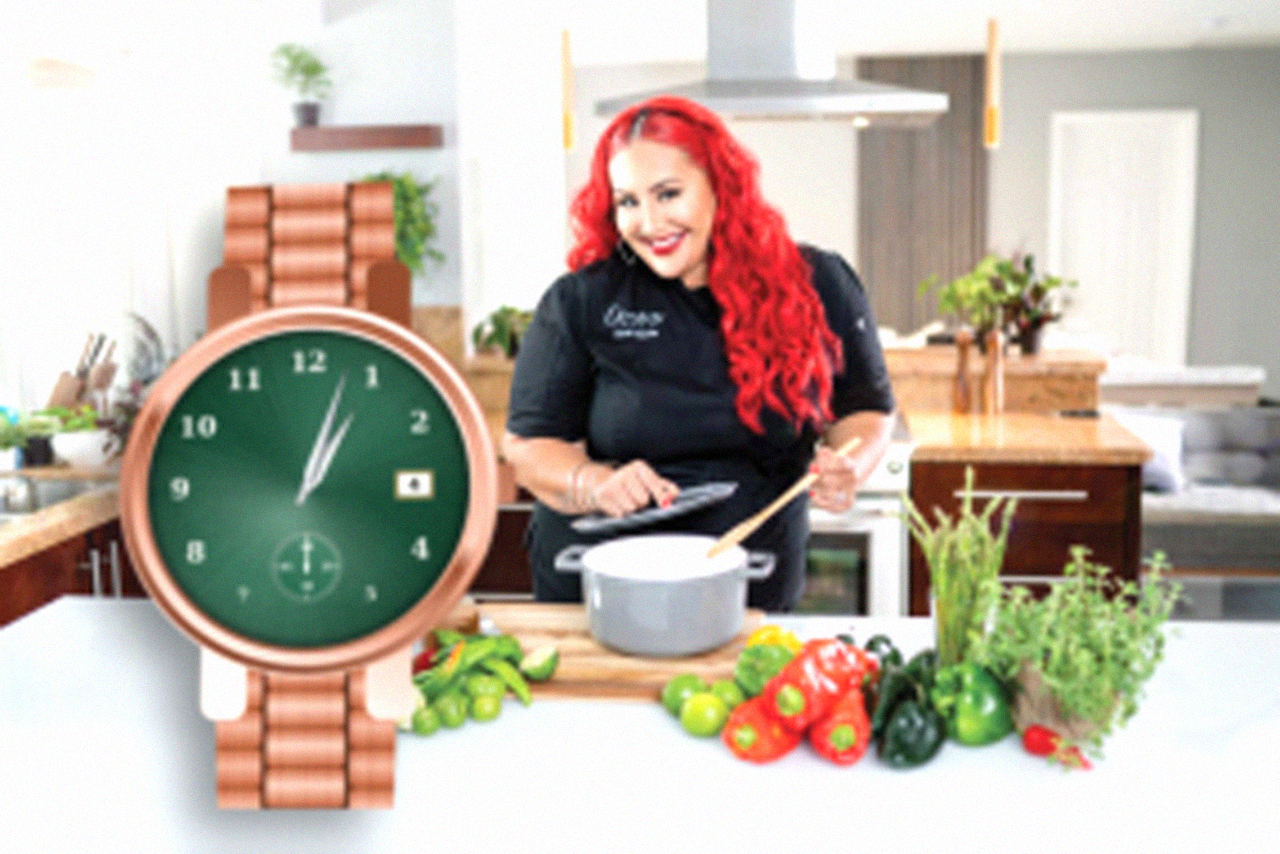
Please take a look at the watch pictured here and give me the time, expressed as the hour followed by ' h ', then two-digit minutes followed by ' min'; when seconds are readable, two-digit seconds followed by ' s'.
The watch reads 1 h 03 min
